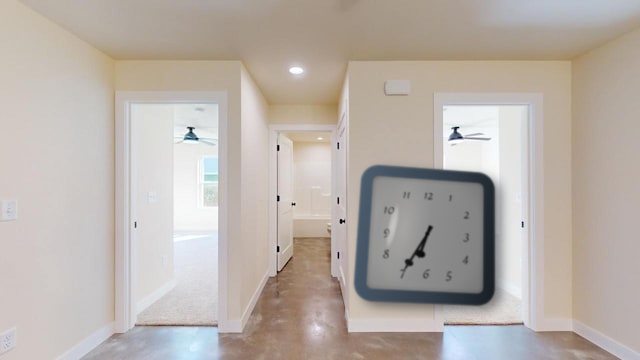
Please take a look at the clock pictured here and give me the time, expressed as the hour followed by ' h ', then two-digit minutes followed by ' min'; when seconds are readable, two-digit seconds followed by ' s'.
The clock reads 6 h 35 min
